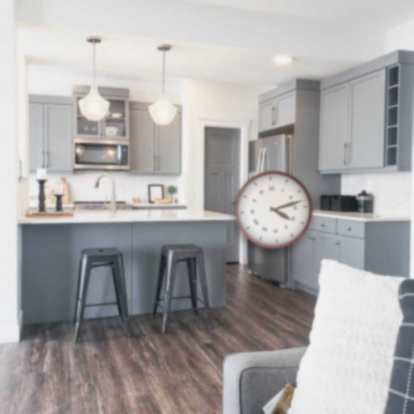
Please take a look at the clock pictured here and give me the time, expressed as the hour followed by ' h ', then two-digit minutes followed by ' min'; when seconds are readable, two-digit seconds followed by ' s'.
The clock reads 4 h 13 min
